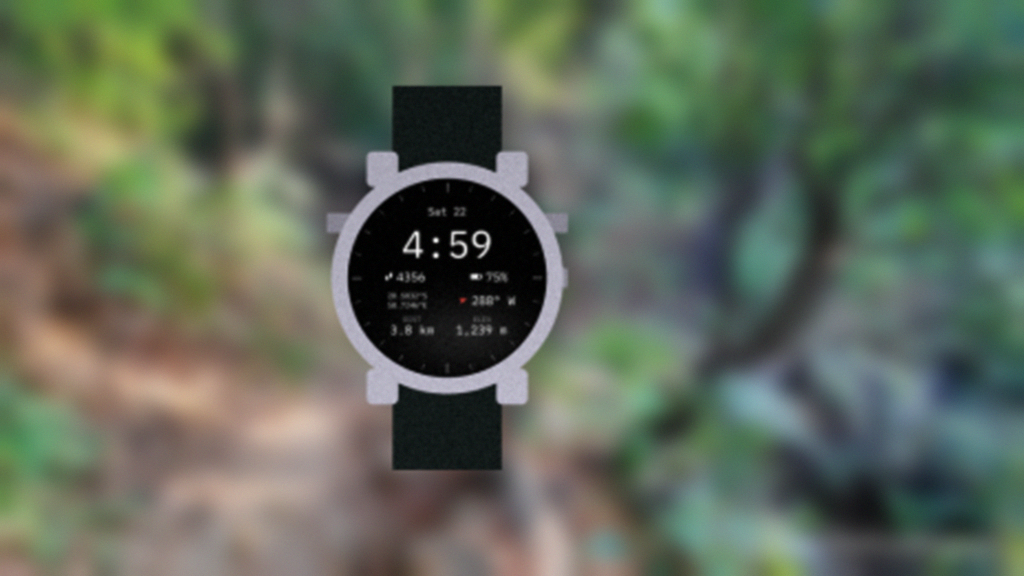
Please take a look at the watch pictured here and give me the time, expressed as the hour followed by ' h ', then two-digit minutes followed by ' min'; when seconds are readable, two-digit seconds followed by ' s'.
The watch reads 4 h 59 min
